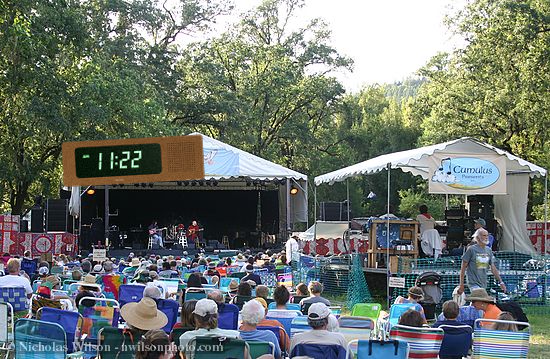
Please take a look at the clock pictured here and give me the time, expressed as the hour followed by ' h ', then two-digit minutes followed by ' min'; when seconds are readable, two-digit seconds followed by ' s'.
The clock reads 11 h 22 min
